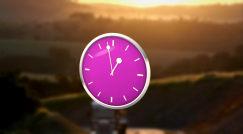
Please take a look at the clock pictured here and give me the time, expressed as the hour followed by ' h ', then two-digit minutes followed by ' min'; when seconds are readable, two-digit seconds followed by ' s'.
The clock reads 12 h 58 min
